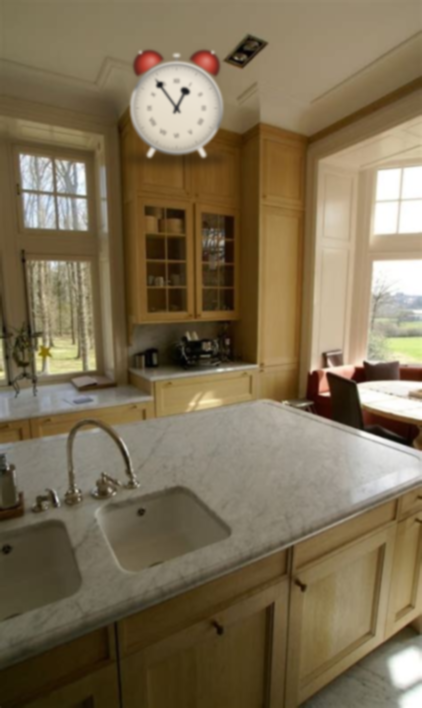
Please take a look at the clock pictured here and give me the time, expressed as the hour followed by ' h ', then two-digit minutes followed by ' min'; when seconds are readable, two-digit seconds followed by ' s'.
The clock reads 12 h 54 min
